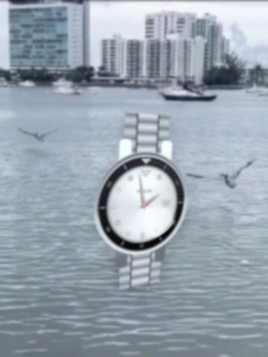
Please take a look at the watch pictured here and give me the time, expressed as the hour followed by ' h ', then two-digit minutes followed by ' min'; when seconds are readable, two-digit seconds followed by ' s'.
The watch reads 1 h 58 min
